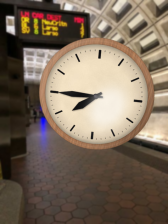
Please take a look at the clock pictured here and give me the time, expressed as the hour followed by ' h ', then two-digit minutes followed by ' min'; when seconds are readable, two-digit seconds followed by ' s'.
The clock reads 7 h 45 min
